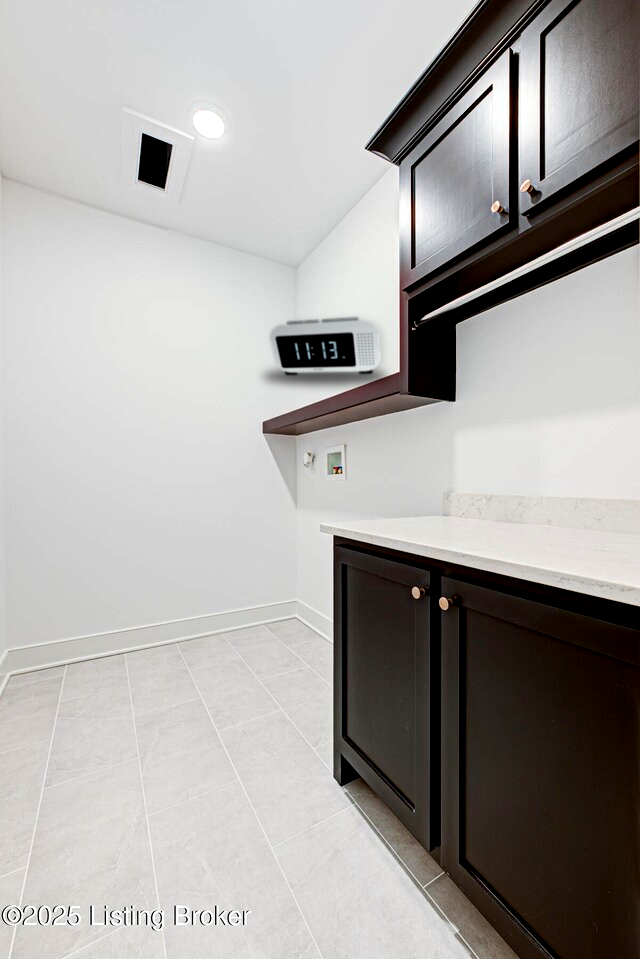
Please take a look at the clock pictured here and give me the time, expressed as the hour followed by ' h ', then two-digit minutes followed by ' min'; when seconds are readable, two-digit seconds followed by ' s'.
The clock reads 11 h 13 min
